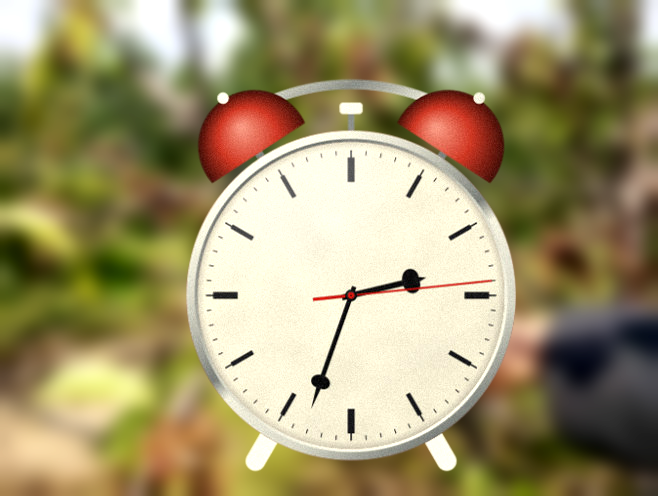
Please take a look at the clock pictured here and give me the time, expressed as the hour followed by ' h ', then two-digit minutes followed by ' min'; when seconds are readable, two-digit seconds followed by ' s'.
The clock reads 2 h 33 min 14 s
